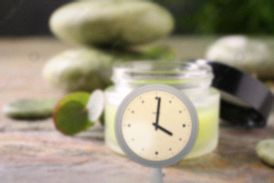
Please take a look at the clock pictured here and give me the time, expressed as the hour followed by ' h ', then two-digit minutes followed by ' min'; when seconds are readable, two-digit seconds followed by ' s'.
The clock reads 4 h 01 min
